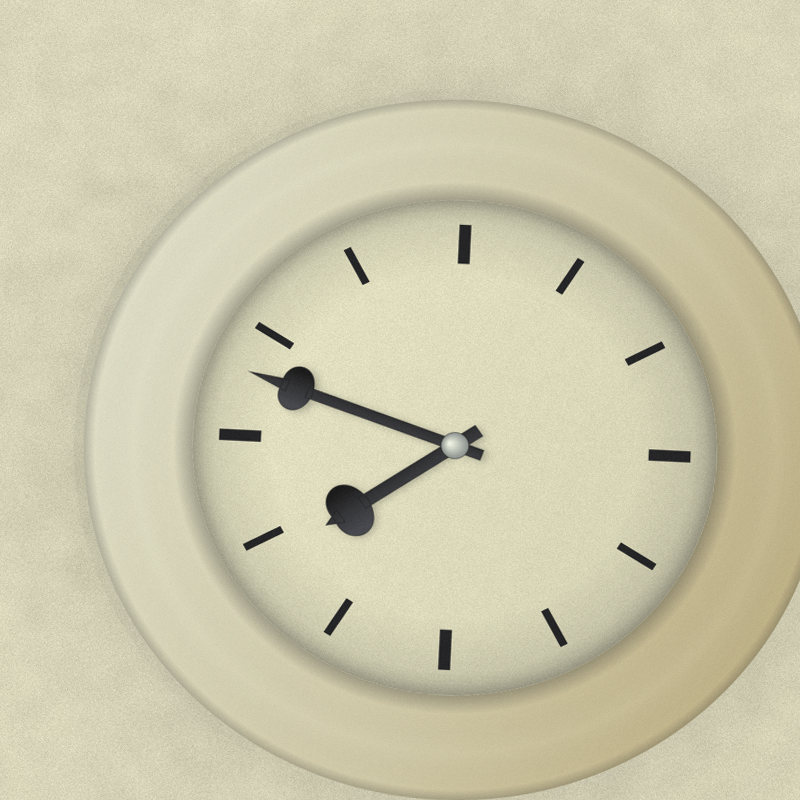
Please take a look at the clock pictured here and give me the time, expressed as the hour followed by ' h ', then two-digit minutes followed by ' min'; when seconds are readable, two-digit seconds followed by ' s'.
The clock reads 7 h 48 min
